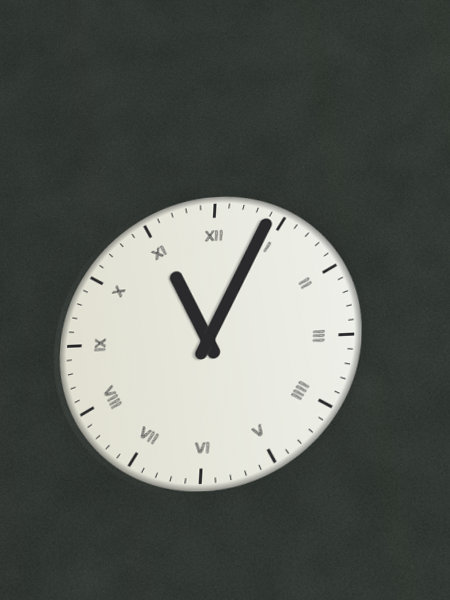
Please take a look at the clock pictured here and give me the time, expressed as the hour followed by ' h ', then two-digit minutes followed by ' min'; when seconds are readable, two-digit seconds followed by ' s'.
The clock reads 11 h 04 min
